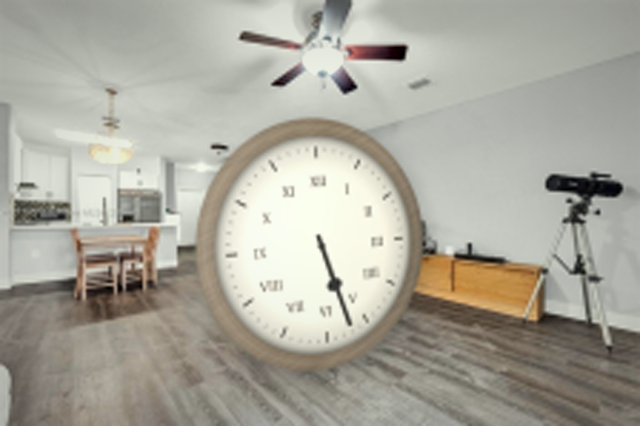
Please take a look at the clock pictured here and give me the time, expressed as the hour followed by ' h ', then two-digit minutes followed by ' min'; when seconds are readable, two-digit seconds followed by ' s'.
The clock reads 5 h 27 min
